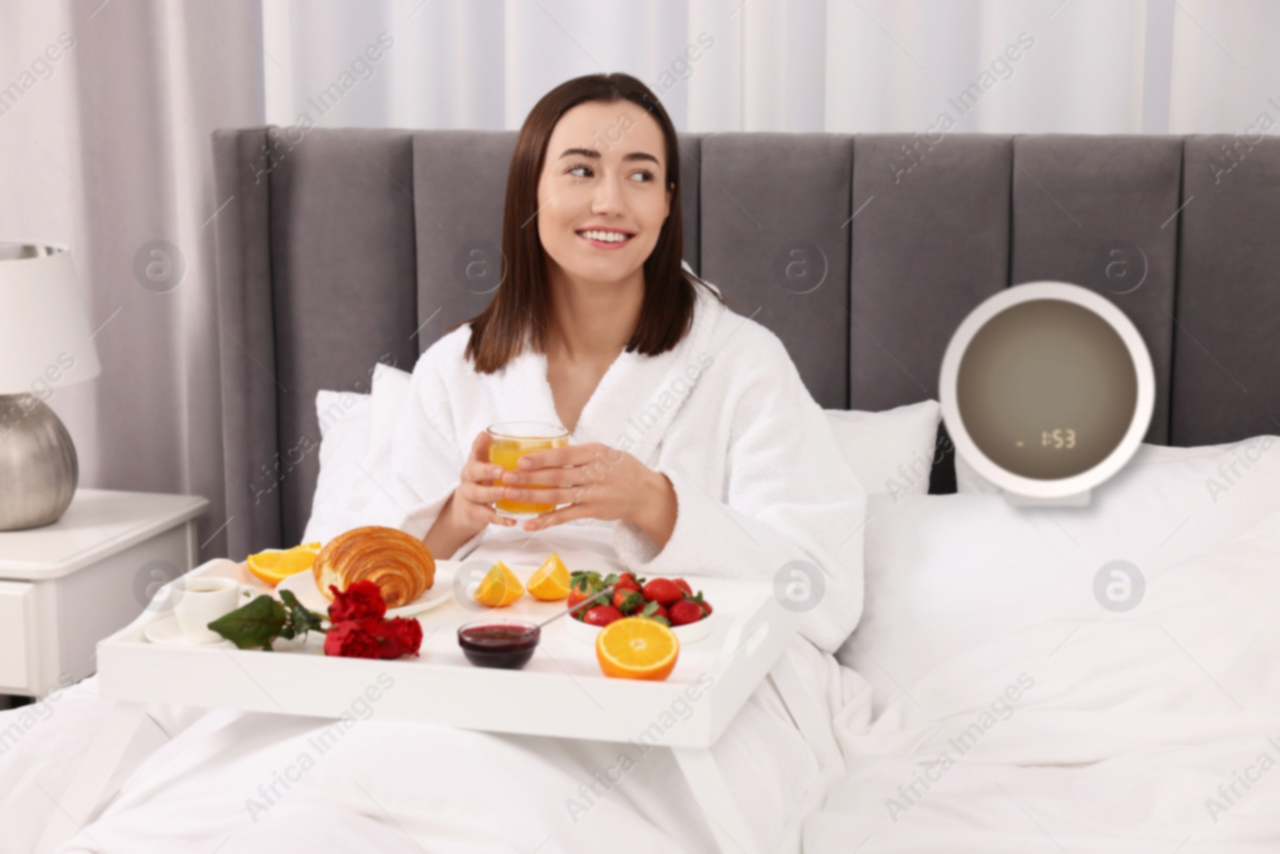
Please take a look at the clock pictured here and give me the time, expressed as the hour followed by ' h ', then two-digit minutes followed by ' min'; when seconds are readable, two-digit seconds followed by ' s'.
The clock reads 1 h 53 min
